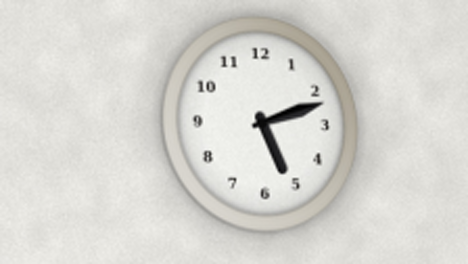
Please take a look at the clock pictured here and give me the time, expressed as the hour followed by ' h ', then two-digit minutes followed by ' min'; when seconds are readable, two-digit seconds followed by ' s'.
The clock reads 5 h 12 min
